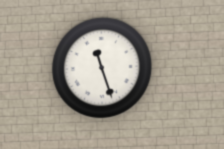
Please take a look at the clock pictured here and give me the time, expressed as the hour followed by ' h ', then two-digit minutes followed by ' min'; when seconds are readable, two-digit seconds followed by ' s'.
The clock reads 11 h 27 min
